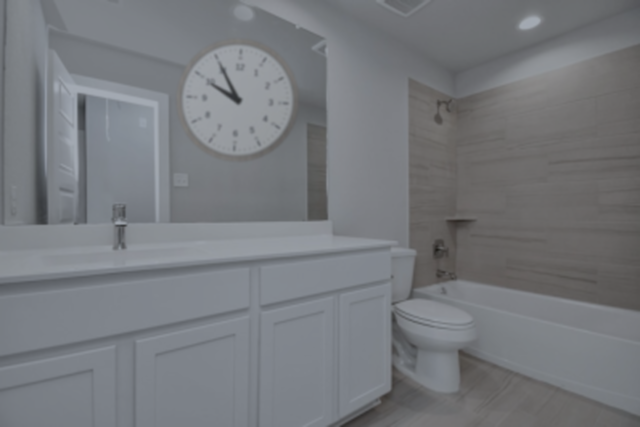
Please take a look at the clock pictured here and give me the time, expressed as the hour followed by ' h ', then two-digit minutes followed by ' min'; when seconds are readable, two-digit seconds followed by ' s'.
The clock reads 9 h 55 min
